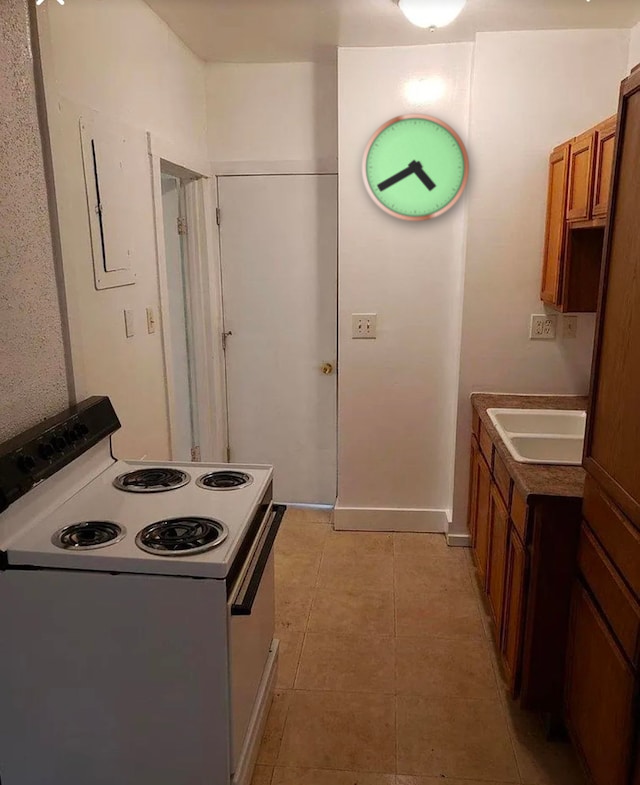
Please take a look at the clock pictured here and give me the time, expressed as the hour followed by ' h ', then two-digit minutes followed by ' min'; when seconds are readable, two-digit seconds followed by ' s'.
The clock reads 4 h 40 min
